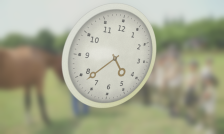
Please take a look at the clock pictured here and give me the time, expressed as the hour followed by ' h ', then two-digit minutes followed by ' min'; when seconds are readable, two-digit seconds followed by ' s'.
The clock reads 4 h 38 min
